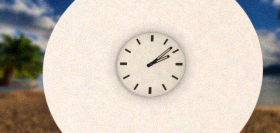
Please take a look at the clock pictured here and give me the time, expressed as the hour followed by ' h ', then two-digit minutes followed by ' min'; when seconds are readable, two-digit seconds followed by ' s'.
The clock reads 2 h 08 min
